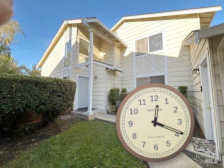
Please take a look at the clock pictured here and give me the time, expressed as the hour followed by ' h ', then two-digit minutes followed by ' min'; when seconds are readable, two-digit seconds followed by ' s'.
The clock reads 12 h 19 min
